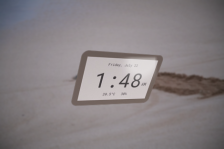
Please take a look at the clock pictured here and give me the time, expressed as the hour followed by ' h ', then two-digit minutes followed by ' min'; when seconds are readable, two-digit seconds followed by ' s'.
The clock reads 1 h 48 min
